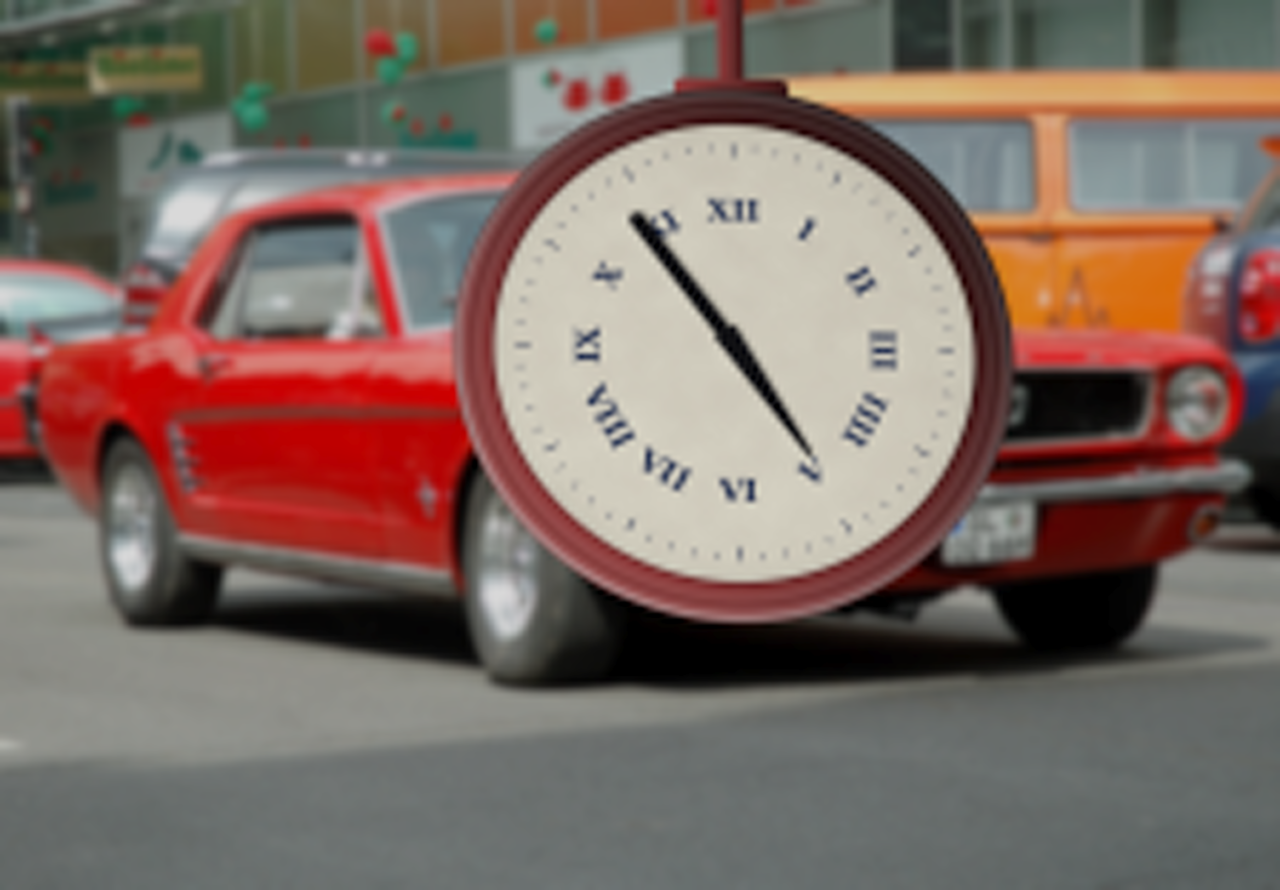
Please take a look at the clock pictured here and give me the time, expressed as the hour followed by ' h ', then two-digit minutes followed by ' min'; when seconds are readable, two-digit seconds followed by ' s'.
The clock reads 4 h 54 min
